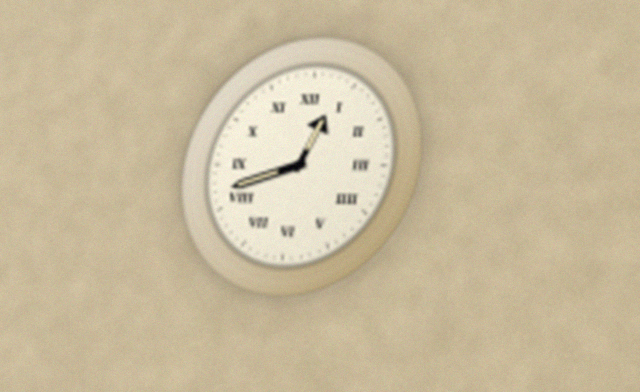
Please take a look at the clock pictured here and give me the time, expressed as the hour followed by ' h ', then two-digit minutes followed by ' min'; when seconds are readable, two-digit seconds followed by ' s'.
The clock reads 12 h 42 min
